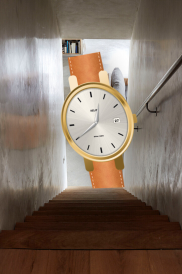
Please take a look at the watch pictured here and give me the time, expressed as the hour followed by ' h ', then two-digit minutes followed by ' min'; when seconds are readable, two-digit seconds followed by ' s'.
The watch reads 12 h 40 min
